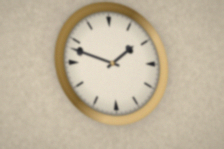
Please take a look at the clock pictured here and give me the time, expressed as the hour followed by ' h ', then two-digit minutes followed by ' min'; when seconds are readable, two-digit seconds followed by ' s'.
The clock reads 1 h 48 min
